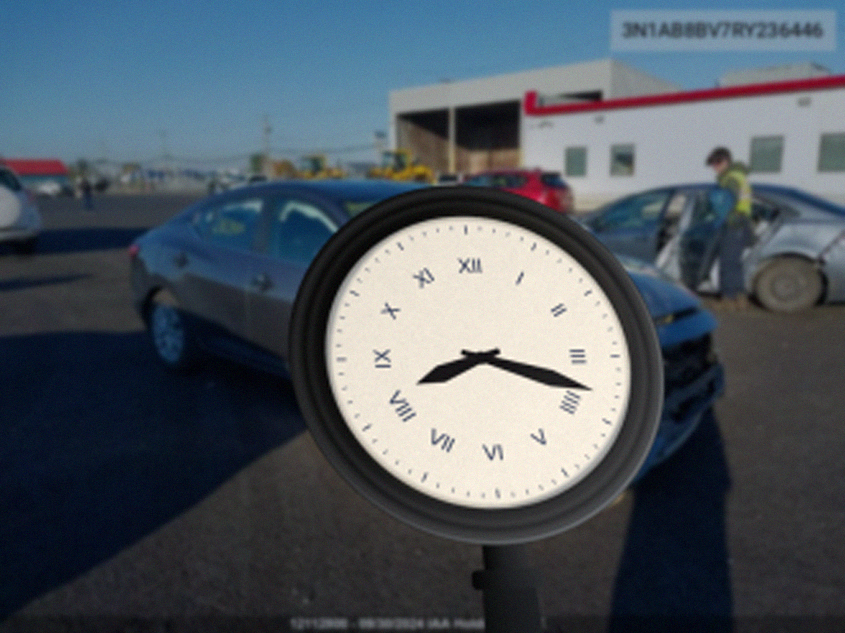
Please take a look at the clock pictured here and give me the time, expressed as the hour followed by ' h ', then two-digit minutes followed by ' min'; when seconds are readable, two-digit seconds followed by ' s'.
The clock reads 8 h 18 min
